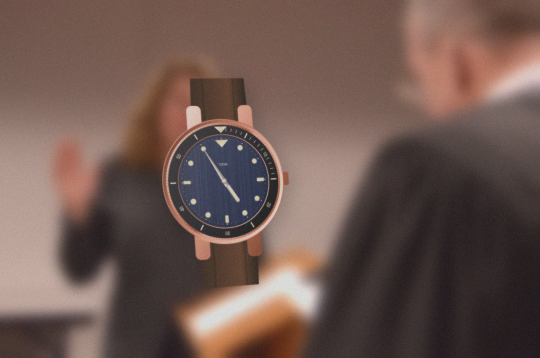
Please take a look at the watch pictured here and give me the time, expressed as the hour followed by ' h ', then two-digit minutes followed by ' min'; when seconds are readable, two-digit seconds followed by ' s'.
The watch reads 4 h 55 min
